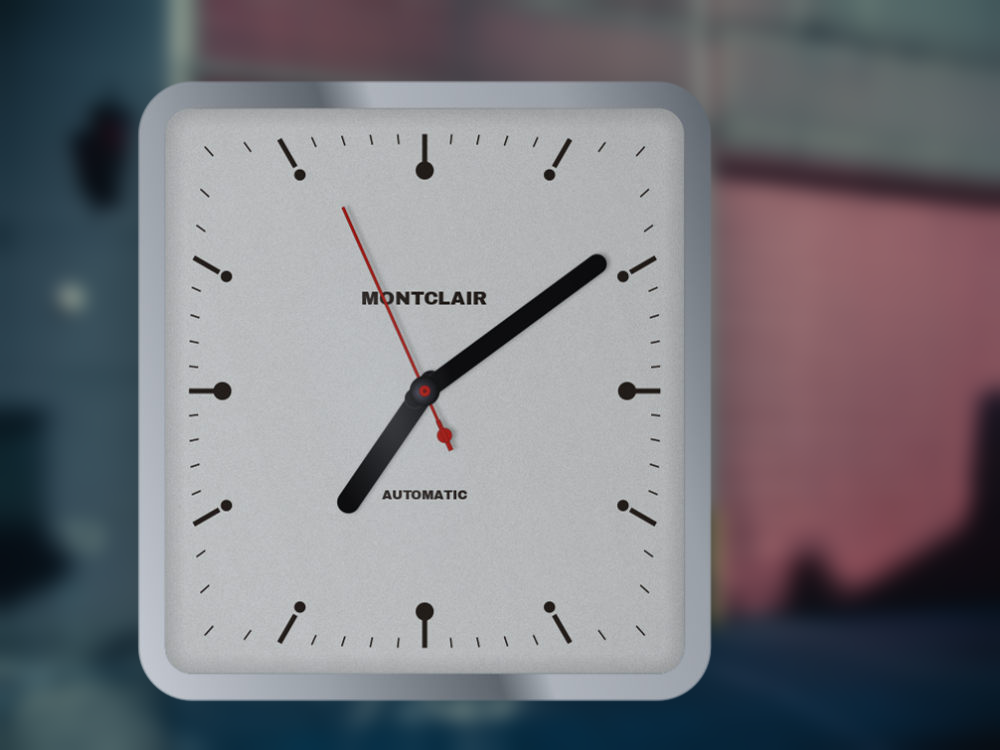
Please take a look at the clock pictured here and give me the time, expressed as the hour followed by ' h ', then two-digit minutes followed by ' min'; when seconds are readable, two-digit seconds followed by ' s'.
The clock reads 7 h 08 min 56 s
